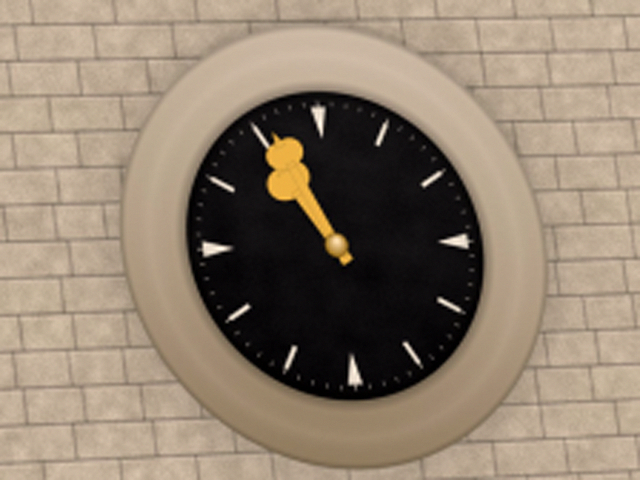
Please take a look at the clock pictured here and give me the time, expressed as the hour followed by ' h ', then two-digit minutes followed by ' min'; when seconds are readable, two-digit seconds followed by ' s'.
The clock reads 10 h 56 min
